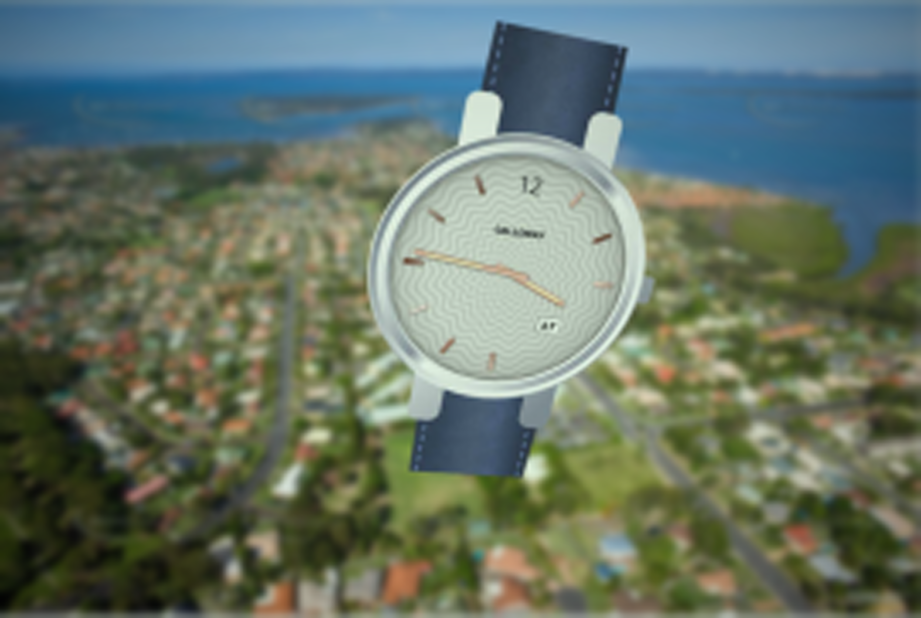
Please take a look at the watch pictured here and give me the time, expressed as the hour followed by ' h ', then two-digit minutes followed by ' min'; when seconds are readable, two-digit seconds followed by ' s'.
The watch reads 3 h 46 min
